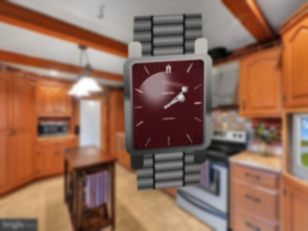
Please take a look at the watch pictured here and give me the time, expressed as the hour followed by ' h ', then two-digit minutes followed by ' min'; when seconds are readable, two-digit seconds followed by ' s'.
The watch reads 2 h 08 min
